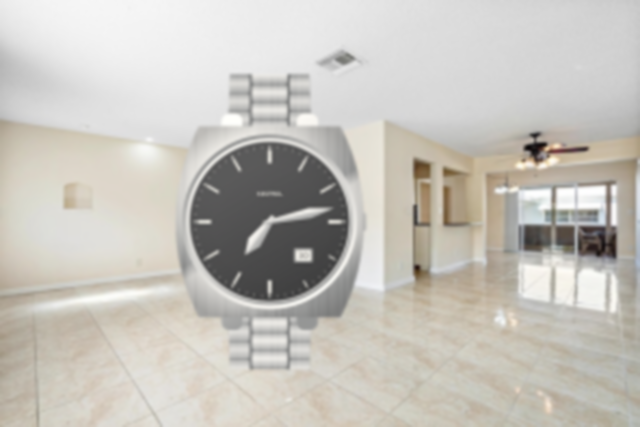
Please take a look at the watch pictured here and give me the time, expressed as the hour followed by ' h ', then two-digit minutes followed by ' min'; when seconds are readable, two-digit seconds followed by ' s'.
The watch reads 7 h 13 min
